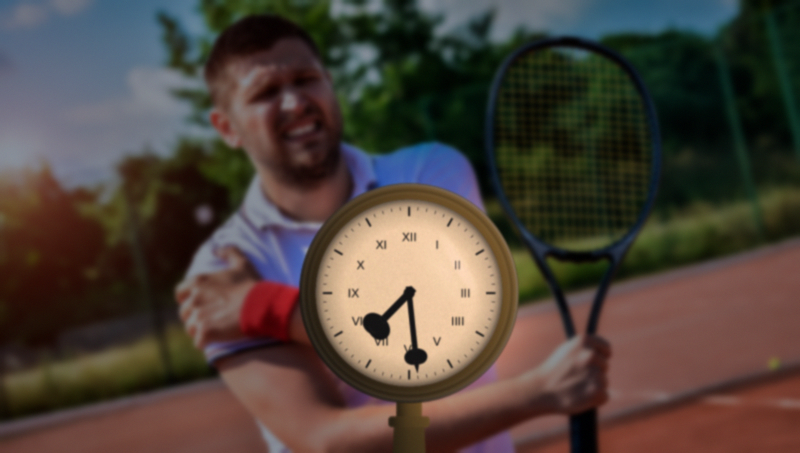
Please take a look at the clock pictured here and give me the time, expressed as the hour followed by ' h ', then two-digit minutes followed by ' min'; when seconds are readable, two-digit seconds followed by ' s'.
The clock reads 7 h 29 min
